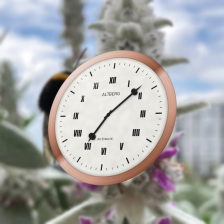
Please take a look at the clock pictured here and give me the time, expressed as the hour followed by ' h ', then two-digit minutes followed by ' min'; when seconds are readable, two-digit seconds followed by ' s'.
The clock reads 7 h 08 min
